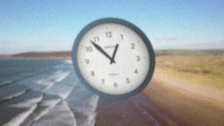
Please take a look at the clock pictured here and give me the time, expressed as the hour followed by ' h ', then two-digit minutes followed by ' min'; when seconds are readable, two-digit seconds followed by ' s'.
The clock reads 12 h 53 min
